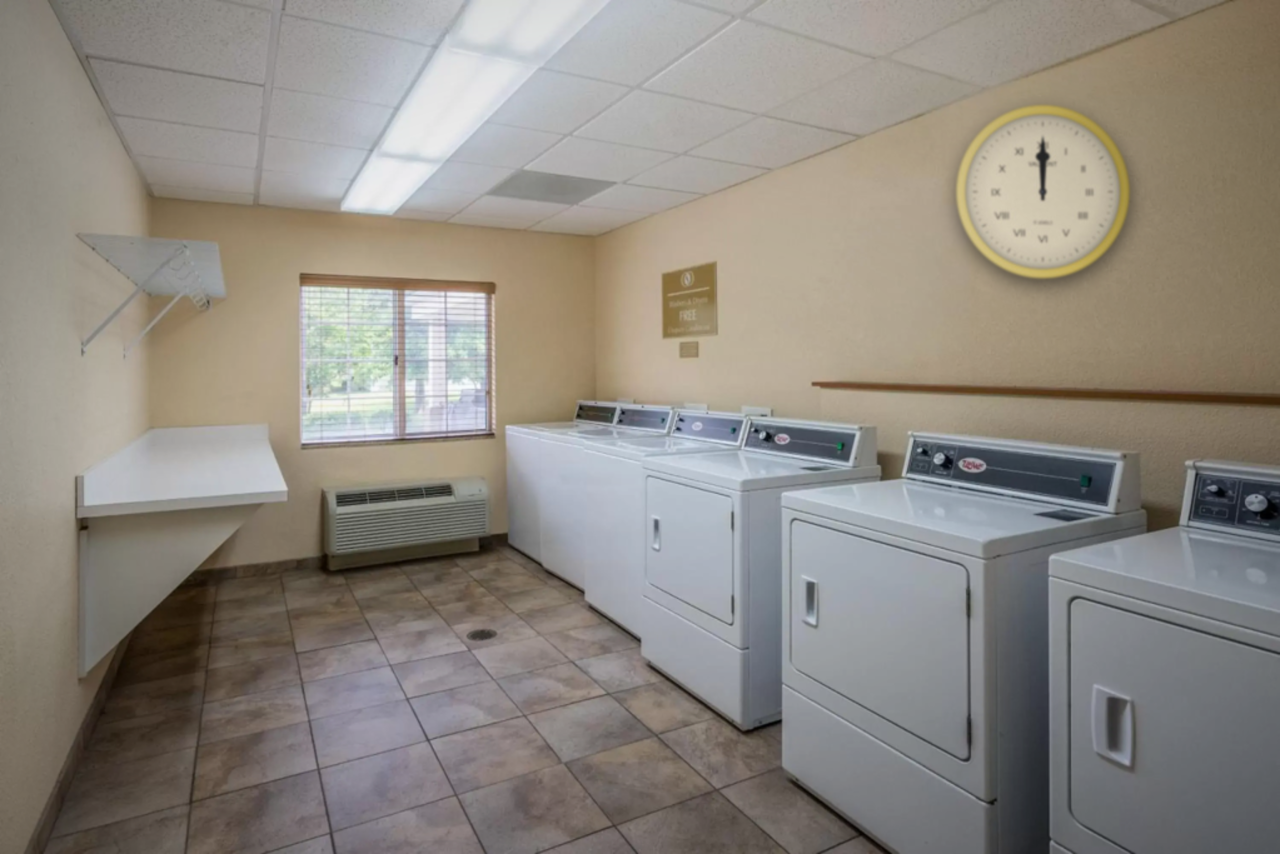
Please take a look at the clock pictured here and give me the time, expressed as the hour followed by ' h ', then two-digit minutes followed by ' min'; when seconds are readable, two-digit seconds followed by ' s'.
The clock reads 12 h 00 min
